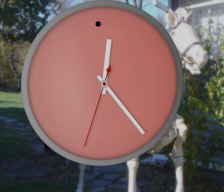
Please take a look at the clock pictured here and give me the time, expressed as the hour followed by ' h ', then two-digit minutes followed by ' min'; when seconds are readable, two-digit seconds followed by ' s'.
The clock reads 12 h 24 min 34 s
